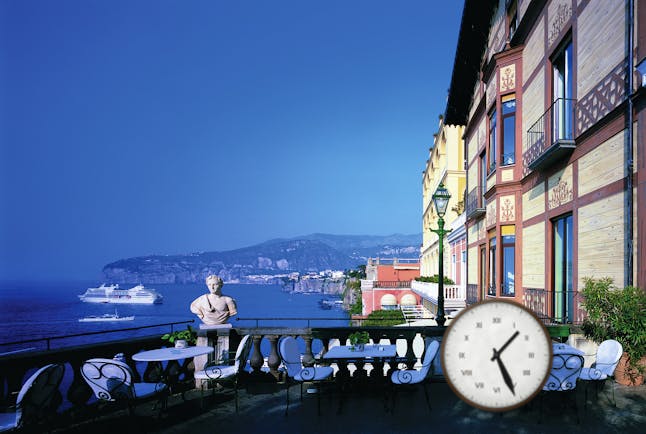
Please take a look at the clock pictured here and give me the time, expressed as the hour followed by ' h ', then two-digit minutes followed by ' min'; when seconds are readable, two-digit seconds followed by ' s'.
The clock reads 1 h 26 min
